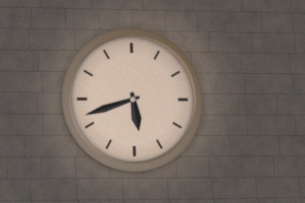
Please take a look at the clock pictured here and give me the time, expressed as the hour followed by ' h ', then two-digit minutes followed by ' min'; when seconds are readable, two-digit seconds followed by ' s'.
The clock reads 5 h 42 min
